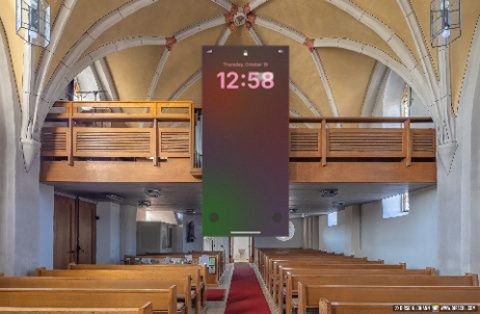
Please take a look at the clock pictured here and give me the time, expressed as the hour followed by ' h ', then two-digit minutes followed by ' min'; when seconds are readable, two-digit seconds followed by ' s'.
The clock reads 12 h 58 min
